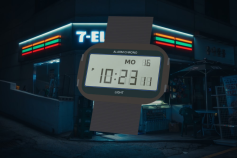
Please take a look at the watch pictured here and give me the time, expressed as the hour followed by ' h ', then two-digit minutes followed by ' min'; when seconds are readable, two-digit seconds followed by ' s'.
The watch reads 10 h 23 min 11 s
